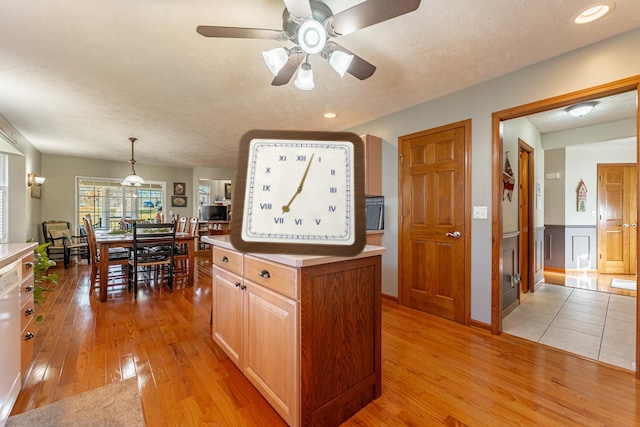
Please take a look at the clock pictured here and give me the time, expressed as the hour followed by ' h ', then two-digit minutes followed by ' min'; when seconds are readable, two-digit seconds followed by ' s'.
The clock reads 7 h 03 min
